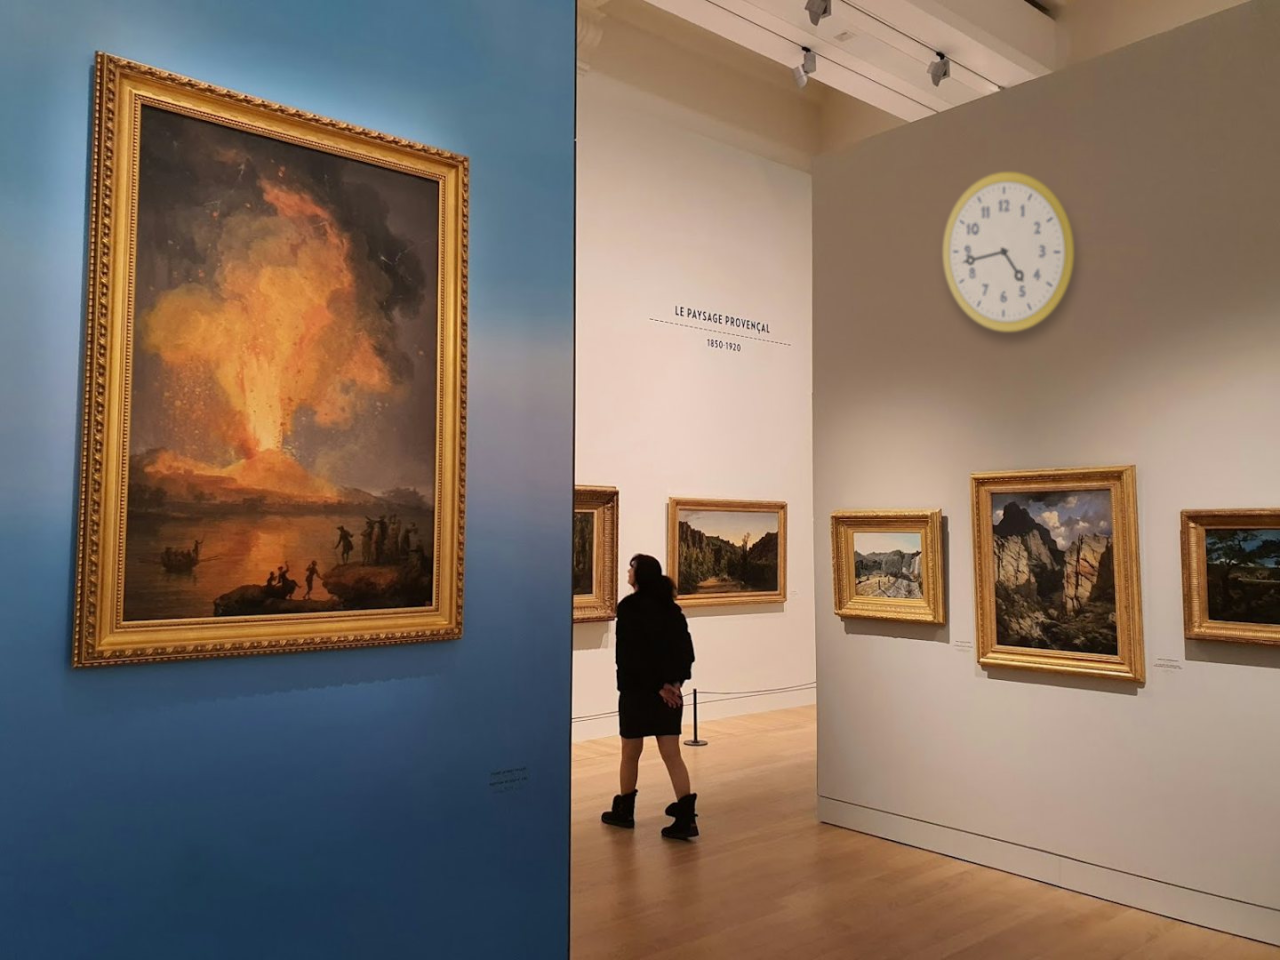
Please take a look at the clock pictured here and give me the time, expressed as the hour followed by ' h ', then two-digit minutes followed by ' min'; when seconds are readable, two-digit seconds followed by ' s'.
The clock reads 4 h 43 min
